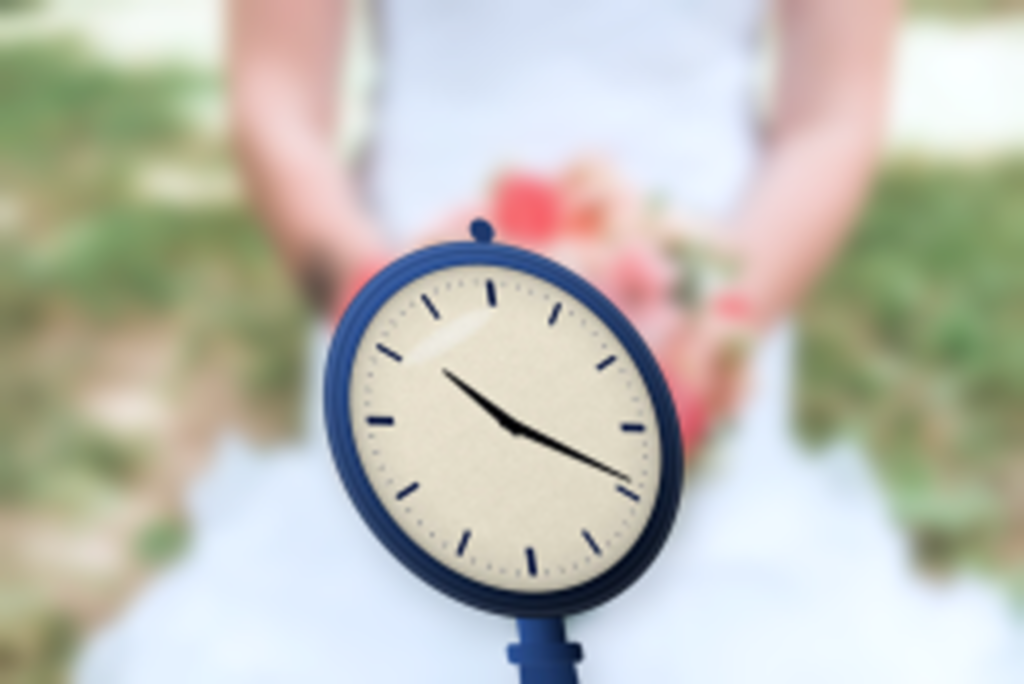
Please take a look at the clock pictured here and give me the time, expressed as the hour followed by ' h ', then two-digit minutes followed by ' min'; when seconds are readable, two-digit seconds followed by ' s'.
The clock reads 10 h 19 min
